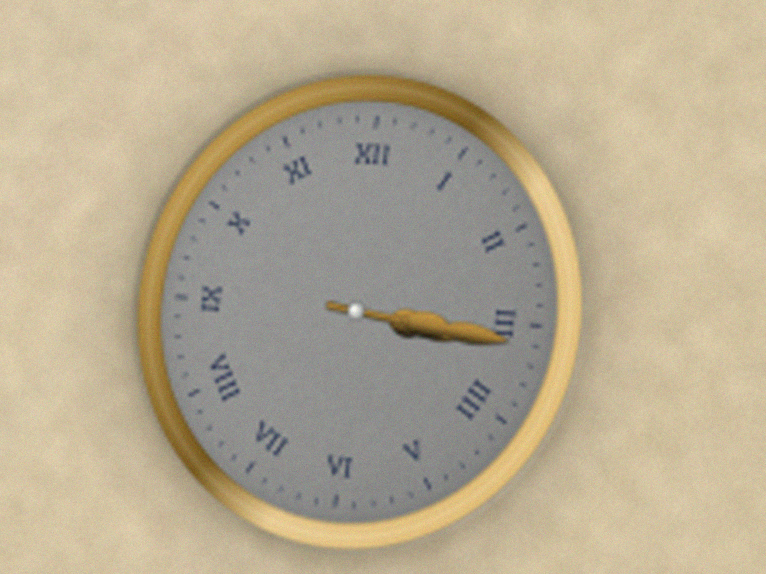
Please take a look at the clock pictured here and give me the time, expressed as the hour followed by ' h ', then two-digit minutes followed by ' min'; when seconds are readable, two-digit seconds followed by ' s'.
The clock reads 3 h 16 min
